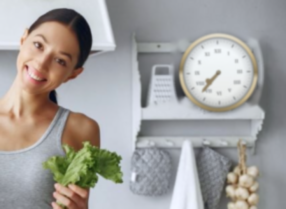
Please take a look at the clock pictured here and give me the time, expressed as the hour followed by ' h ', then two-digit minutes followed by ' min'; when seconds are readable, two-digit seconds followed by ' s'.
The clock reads 7 h 37 min
